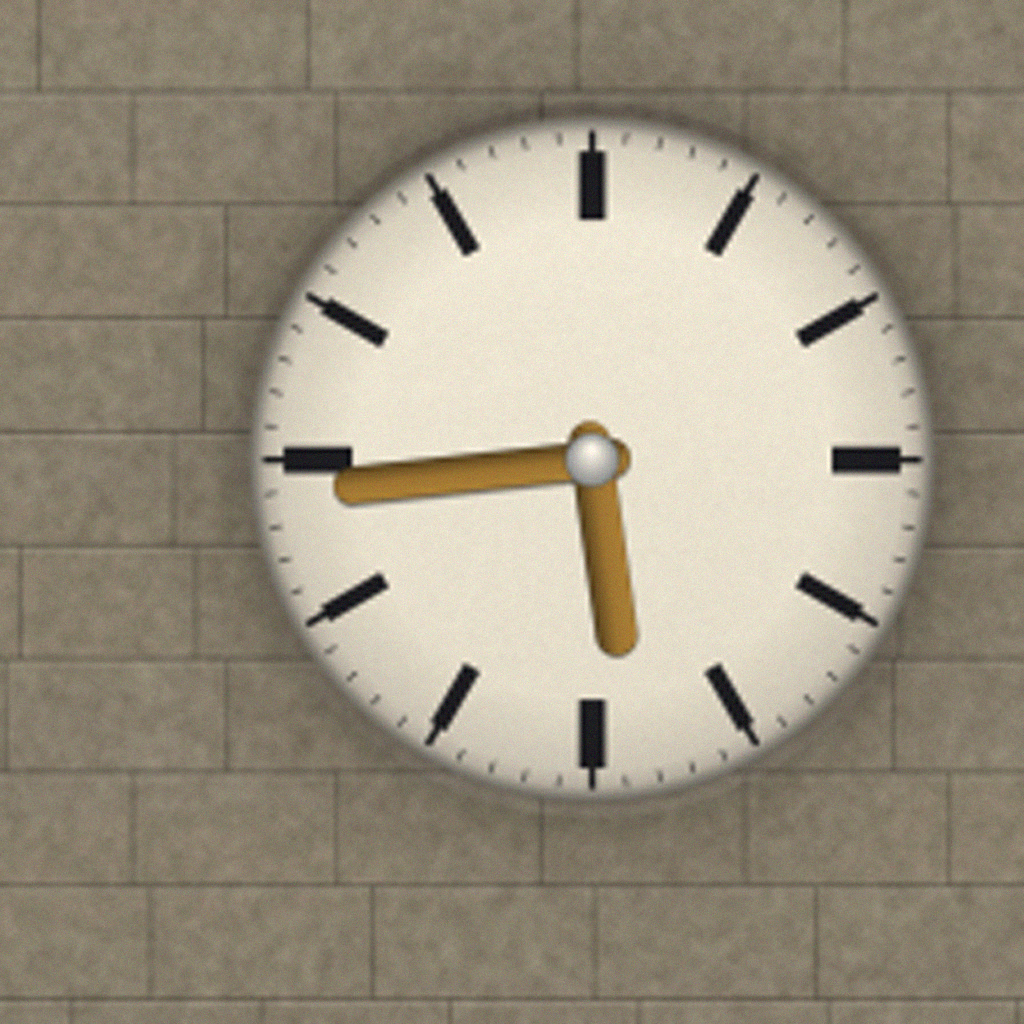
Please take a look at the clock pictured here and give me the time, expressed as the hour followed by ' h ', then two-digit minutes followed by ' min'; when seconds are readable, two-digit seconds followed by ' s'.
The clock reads 5 h 44 min
